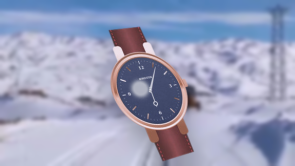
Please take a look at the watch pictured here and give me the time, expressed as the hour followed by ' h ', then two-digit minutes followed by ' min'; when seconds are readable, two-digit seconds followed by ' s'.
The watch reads 6 h 06 min
